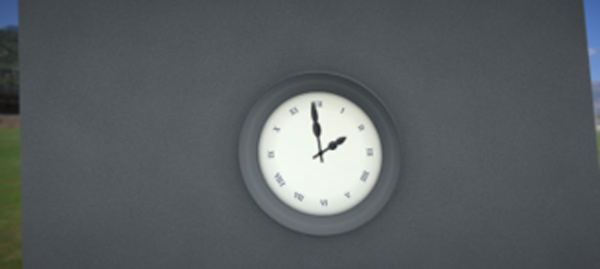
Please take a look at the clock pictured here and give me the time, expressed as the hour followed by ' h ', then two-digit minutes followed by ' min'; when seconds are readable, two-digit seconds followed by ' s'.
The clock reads 1 h 59 min
